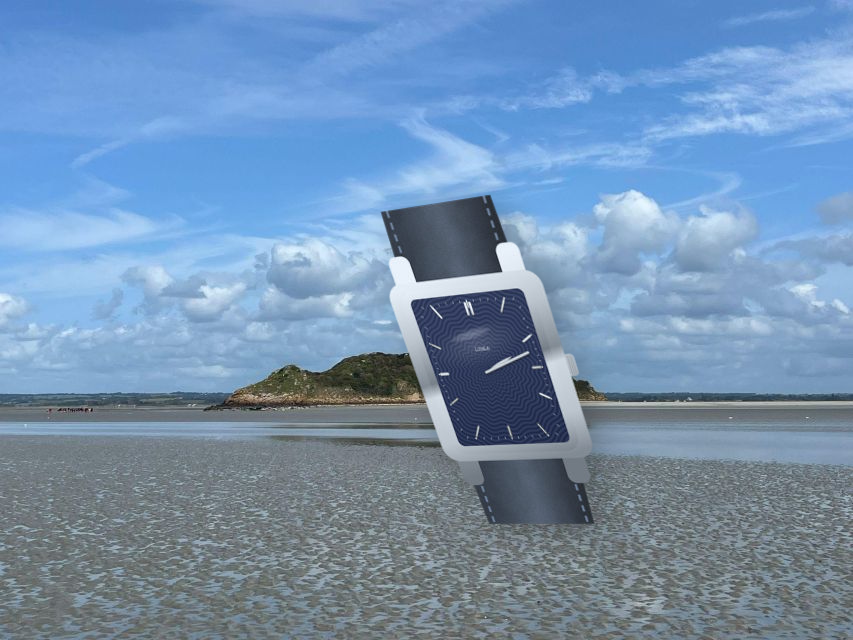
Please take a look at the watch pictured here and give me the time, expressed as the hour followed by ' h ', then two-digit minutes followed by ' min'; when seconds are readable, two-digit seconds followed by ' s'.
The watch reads 2 h 12 min
